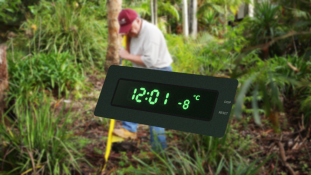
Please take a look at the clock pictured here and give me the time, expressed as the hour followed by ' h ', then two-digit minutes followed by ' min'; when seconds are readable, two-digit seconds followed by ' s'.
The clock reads 12 h 01 min
